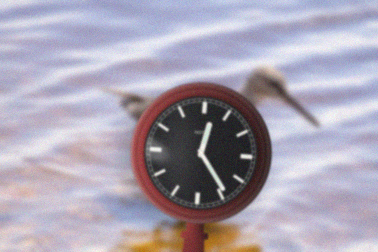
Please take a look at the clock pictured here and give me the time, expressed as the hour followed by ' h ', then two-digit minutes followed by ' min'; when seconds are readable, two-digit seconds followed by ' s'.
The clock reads 12 h 24 min
